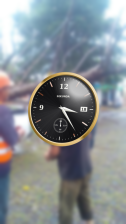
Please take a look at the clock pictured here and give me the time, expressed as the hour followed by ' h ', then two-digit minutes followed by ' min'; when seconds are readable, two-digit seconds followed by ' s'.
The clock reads 3 h 24 min
